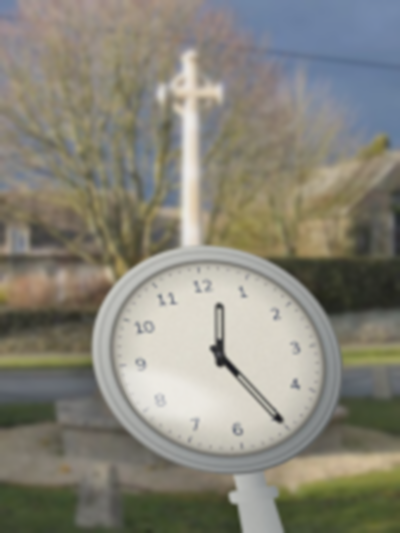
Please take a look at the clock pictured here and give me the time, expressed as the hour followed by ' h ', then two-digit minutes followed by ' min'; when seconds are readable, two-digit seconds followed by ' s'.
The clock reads 12 h 25 min
